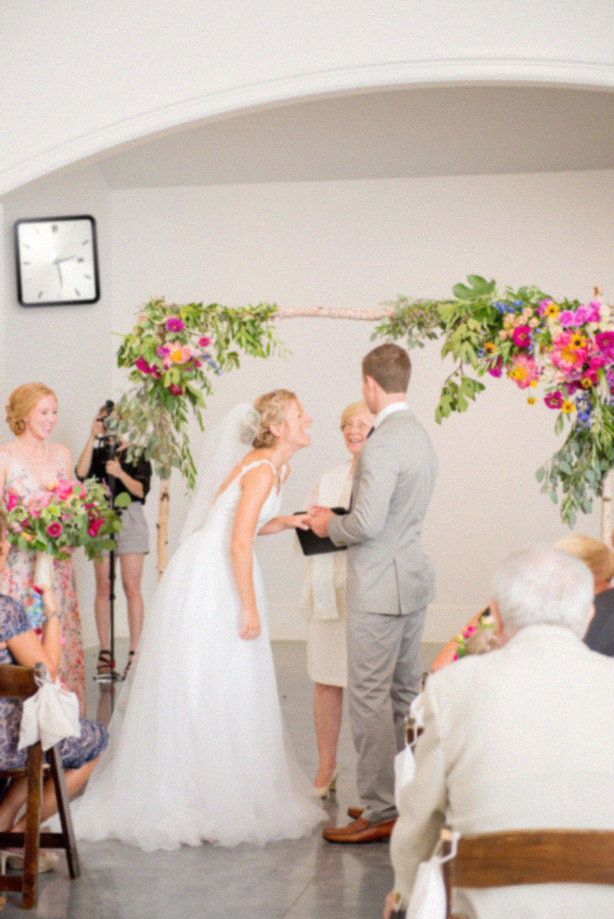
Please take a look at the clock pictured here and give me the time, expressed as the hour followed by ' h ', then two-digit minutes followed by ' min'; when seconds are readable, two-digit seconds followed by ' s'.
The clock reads 2 h 29 min
